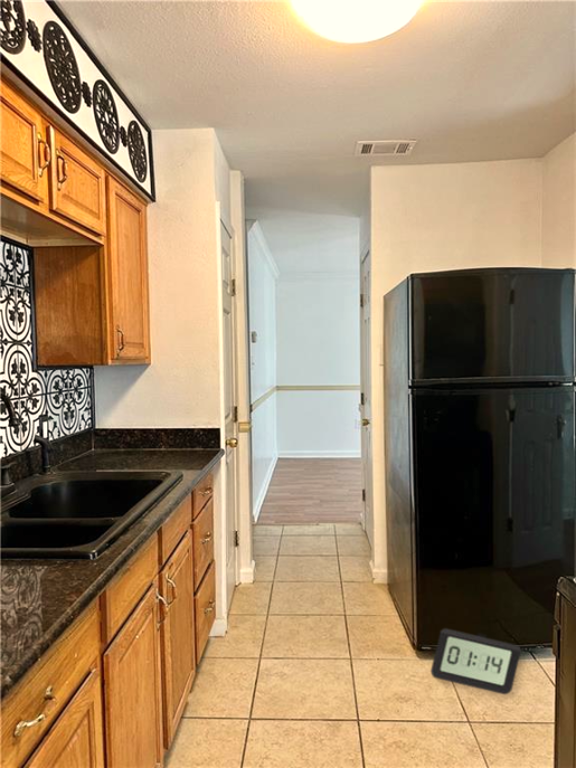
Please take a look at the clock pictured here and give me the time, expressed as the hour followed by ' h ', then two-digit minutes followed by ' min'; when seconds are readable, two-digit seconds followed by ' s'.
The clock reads 1 h 14 min
